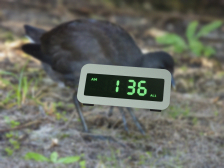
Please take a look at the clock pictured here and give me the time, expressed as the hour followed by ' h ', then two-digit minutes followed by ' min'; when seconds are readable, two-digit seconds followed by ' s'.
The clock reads 1 h 36 min
